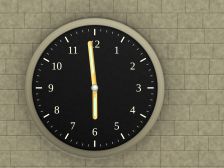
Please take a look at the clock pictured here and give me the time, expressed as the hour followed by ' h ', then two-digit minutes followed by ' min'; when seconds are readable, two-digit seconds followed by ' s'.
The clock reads 5 h 59 min
